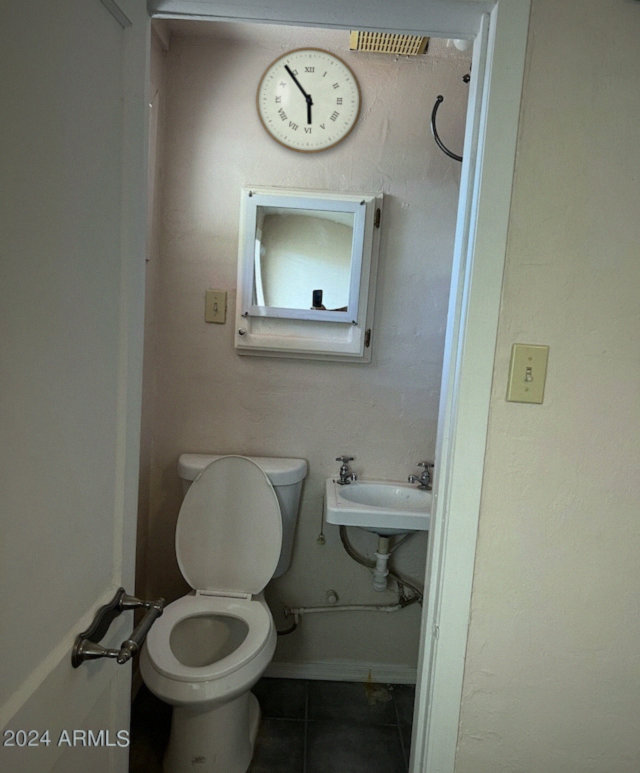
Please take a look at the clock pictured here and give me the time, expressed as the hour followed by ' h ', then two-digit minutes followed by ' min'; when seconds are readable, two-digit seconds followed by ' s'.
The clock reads 5 h 54 min
